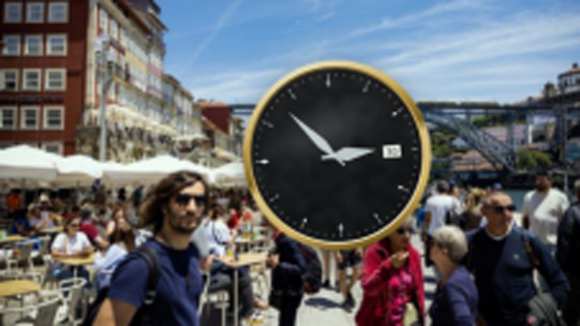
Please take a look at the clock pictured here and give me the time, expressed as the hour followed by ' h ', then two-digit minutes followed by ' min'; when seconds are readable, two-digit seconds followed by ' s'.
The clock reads 2 h 53 min
